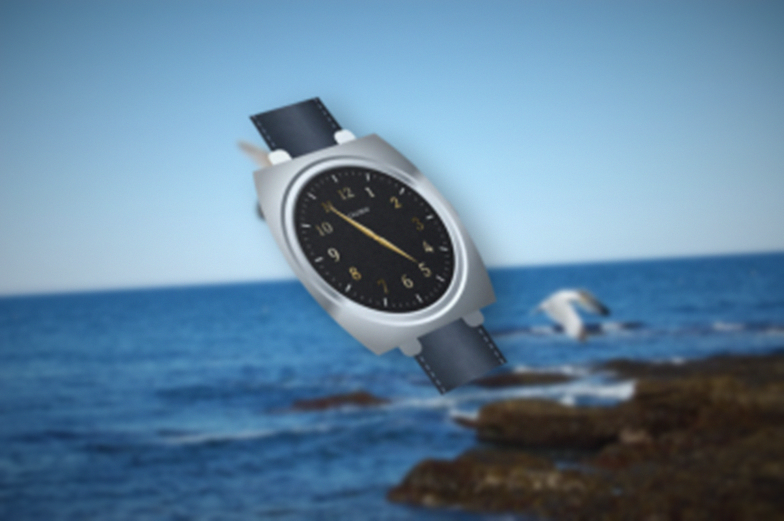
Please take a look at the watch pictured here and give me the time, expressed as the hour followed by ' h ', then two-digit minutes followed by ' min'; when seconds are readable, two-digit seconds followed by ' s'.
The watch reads 4 h 55 min
